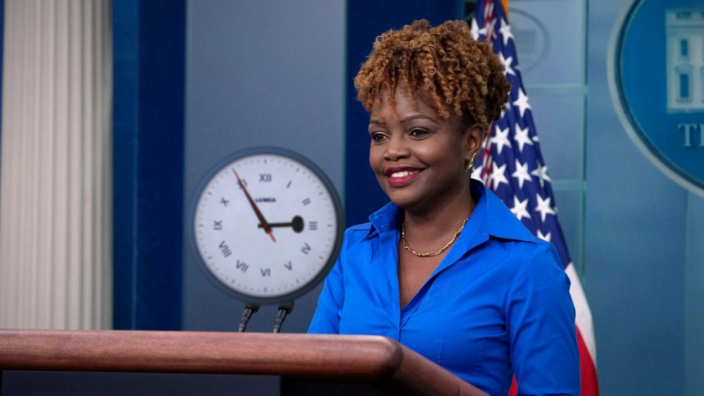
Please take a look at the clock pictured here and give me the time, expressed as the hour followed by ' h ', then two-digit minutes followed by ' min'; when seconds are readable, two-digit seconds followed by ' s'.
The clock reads 2 h 54 min 55 s
